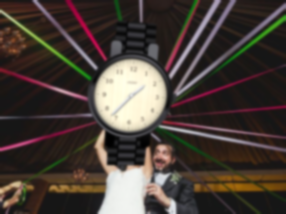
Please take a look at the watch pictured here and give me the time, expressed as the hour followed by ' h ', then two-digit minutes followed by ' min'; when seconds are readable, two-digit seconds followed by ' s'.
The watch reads 1 h 37 min
